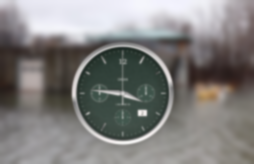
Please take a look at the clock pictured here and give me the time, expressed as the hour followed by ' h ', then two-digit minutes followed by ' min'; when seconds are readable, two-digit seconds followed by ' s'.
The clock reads 3 h 46 min
